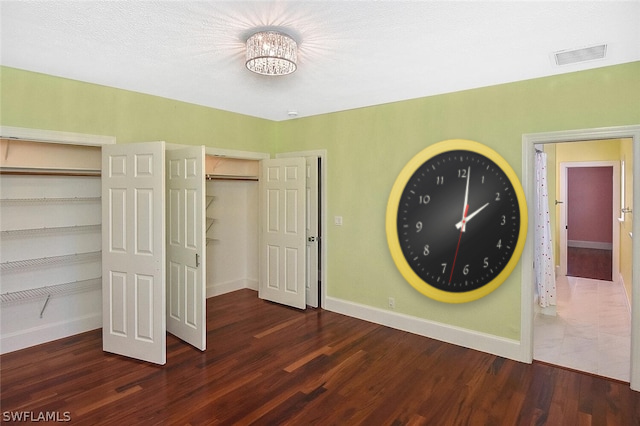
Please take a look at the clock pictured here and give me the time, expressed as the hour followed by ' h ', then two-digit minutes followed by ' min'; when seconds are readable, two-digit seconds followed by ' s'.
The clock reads 2 h 01 min 33 s
